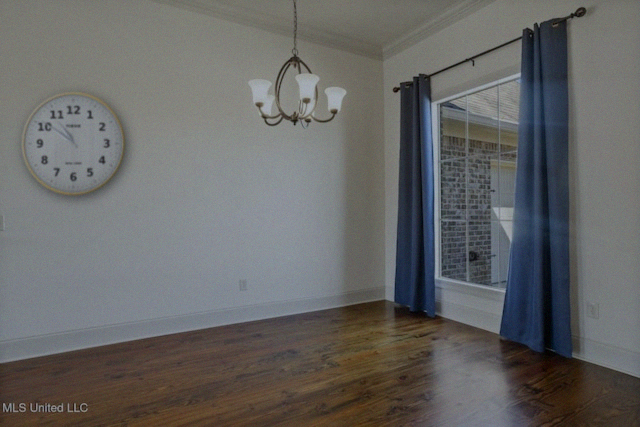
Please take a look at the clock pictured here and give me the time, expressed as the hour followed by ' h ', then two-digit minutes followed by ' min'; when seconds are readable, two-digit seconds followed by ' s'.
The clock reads 10 h 51 min
